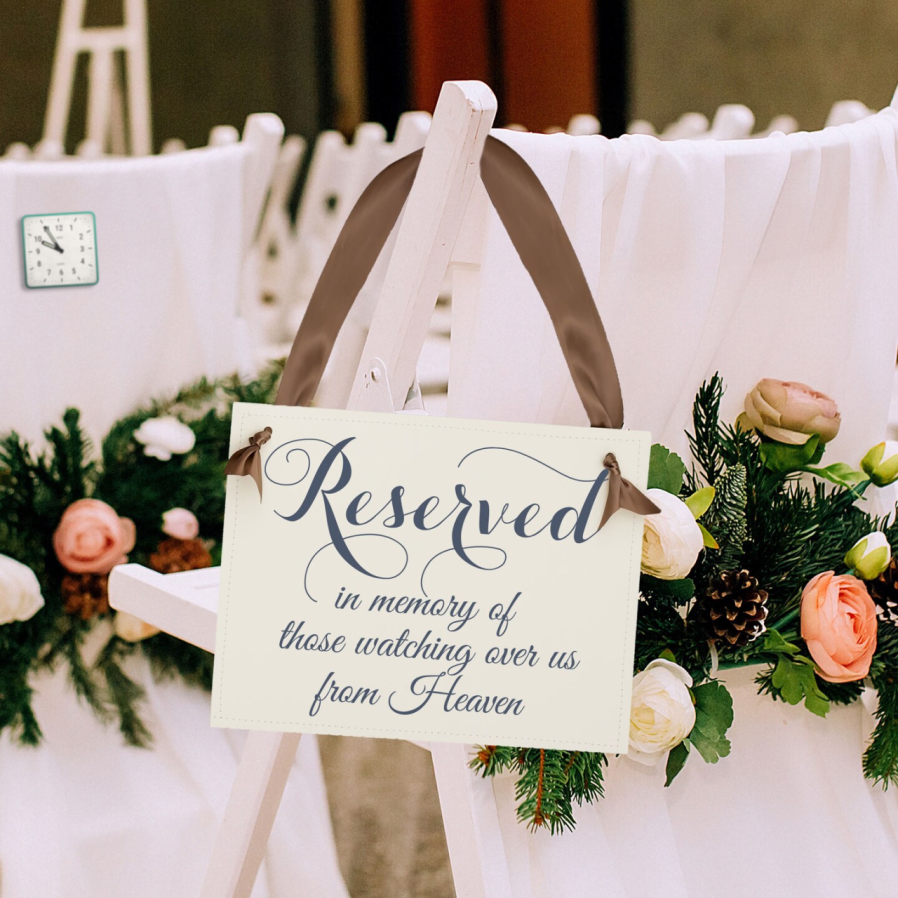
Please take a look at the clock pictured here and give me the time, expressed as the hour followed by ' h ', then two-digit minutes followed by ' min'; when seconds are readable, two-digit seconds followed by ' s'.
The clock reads 9 h 55 min
